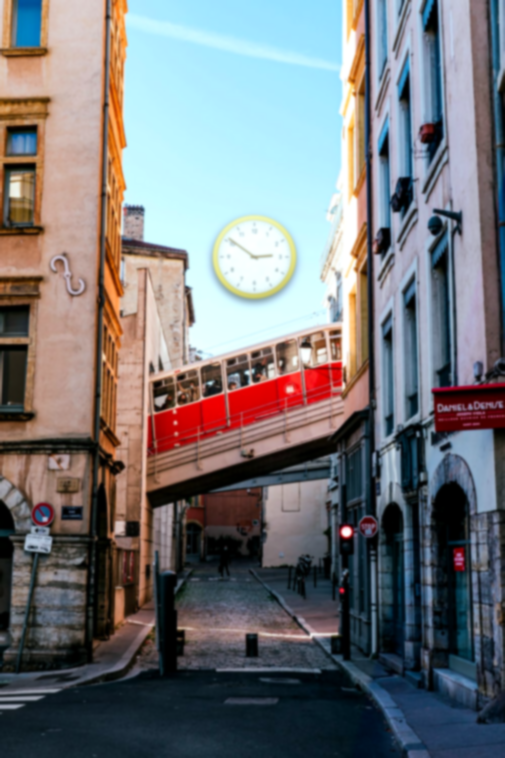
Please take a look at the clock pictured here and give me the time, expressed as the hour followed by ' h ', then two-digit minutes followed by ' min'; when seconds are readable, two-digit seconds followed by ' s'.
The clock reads 2 h 51 min
